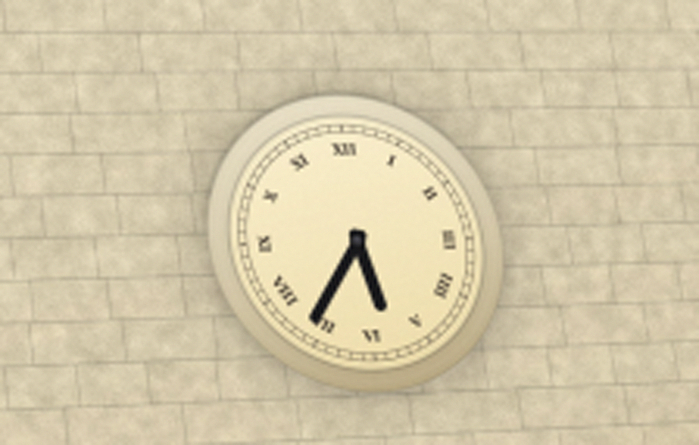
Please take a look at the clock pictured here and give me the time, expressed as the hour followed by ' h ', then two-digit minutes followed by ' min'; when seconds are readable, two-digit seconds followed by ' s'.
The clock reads 5 h 36 min
